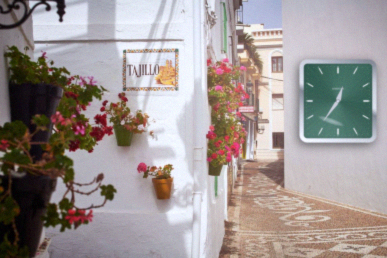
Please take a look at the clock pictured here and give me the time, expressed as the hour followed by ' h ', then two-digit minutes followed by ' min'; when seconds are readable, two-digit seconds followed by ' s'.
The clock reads 12 h 36 min
